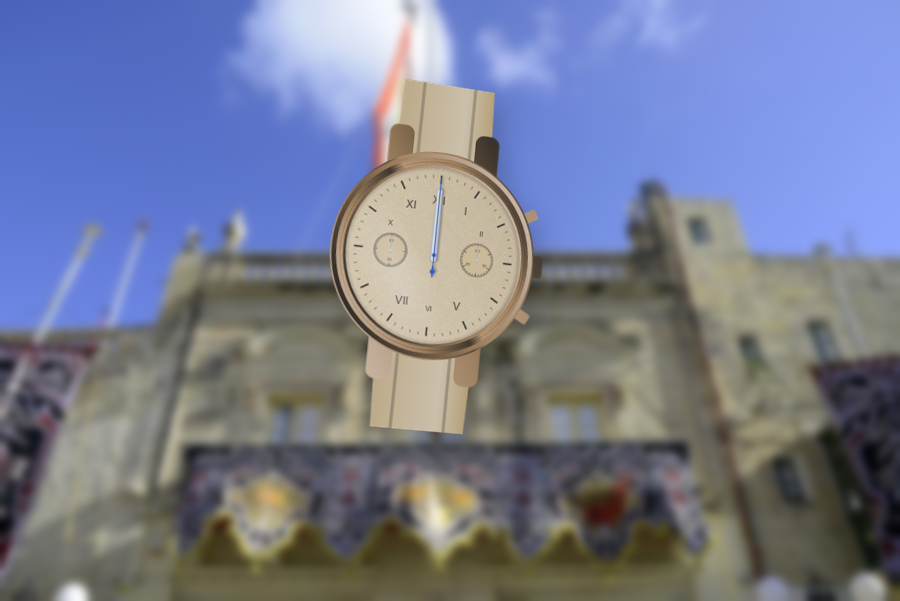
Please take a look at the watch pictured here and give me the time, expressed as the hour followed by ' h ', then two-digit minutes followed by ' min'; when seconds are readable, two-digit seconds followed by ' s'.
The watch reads 12 h 00 min
